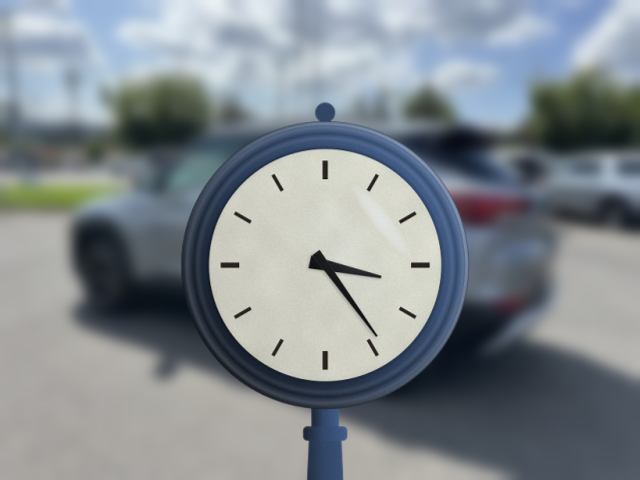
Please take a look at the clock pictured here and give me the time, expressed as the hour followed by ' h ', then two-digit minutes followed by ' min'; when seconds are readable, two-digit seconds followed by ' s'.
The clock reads 3 h 24 min
